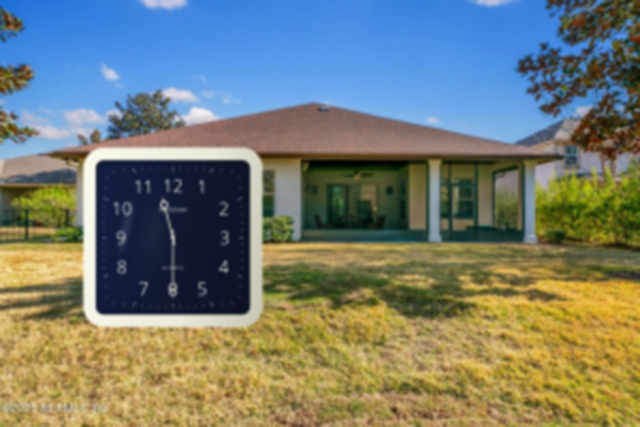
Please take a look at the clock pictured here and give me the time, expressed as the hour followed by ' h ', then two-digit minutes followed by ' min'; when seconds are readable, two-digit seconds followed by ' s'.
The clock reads 11 h 30 min
